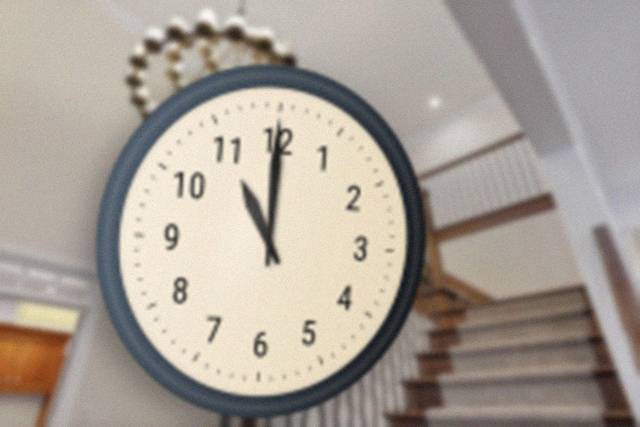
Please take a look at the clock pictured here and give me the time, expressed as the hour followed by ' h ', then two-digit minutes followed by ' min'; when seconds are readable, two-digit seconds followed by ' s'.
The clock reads 11 h 00 min
